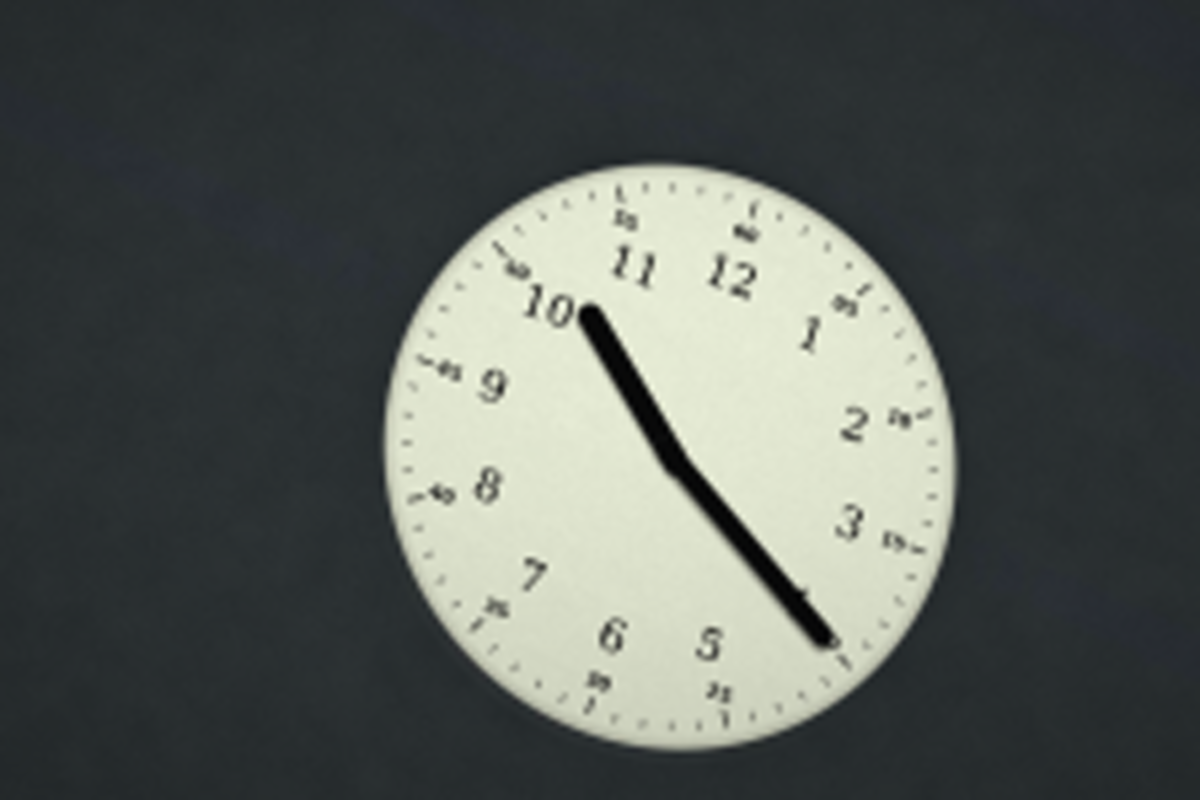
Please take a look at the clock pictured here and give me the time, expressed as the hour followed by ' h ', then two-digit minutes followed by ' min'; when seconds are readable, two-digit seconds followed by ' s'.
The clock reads 10 h 20 min
